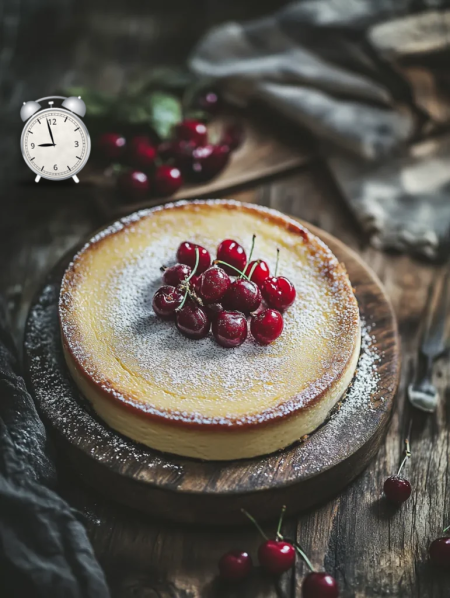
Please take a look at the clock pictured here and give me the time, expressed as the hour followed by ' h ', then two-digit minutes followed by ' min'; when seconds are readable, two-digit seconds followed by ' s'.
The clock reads 8 h 58 min
